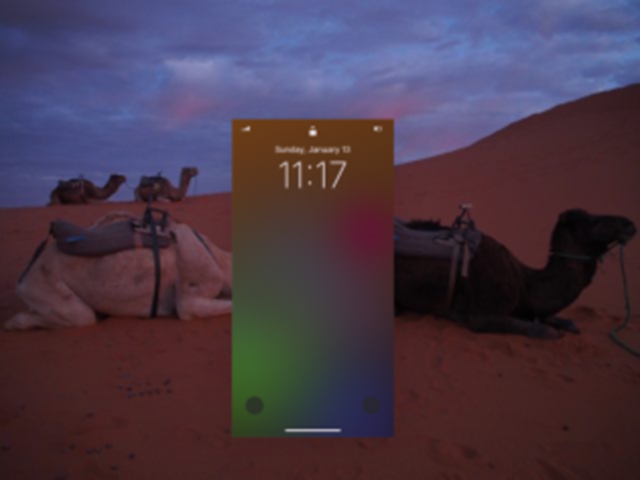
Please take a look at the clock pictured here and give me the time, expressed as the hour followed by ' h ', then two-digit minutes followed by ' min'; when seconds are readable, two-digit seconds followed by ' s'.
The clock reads 11 h 17 min
